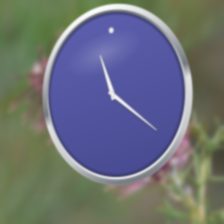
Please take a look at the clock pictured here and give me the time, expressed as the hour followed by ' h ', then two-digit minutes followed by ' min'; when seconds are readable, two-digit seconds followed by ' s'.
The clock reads 11 h 21 min
